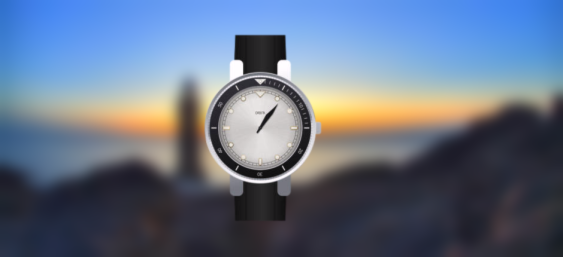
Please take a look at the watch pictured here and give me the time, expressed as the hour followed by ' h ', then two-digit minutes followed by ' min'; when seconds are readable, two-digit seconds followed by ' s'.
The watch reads 1 h 06 min
